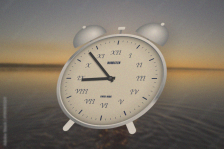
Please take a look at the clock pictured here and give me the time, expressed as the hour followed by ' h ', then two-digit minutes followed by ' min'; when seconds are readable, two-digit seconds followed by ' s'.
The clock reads 8 h 53 min
